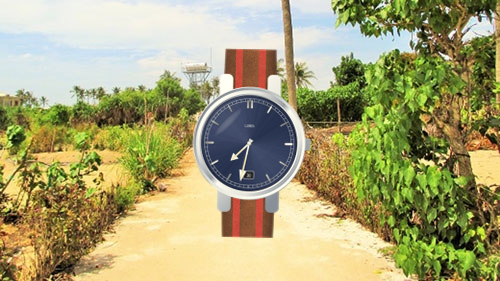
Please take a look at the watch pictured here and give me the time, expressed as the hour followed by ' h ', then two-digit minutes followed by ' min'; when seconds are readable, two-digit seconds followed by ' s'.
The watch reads 7 h 32 min
